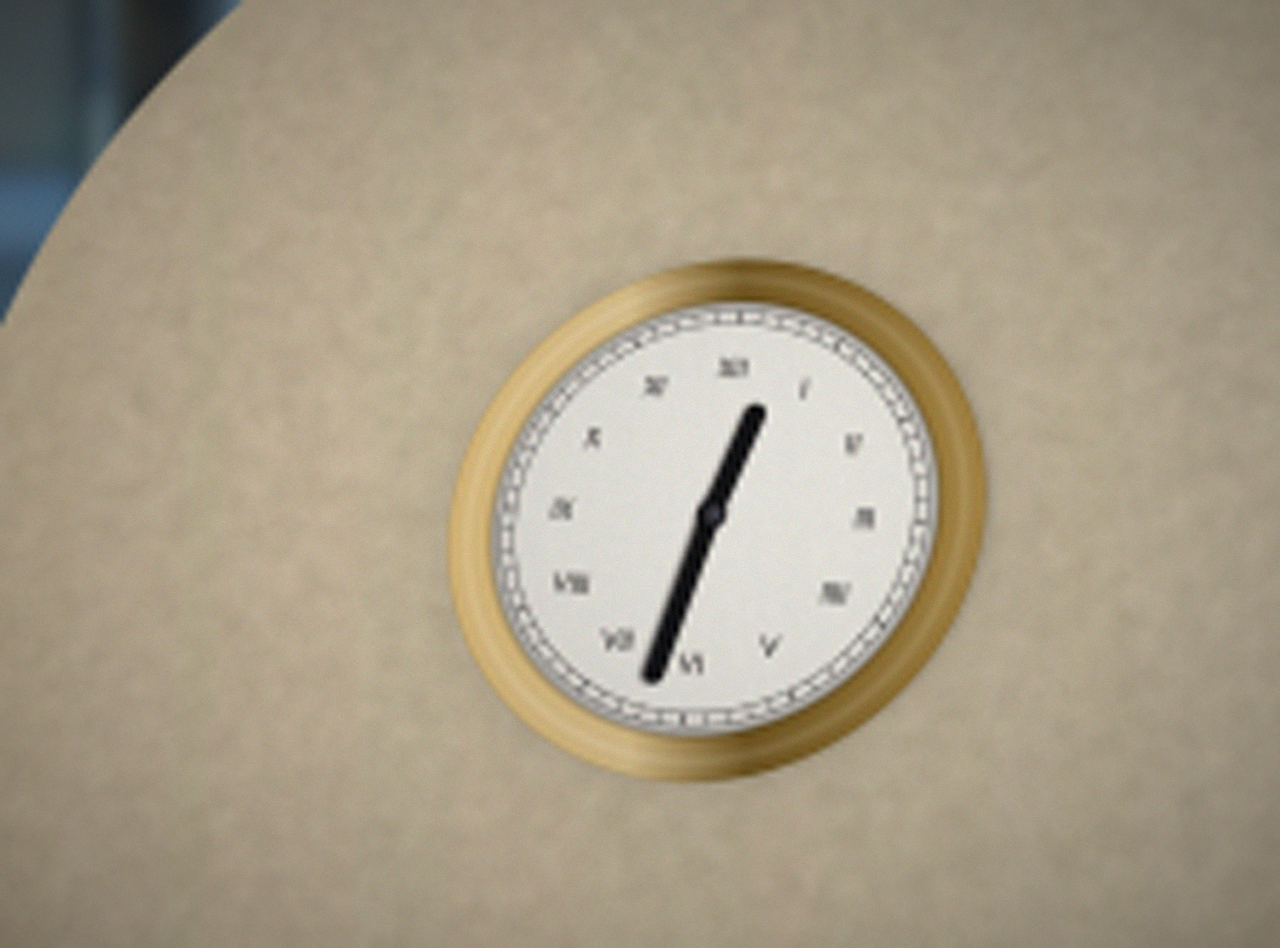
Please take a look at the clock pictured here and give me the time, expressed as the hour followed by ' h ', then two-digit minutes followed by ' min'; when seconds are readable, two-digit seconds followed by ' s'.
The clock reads 12 h 32 min
